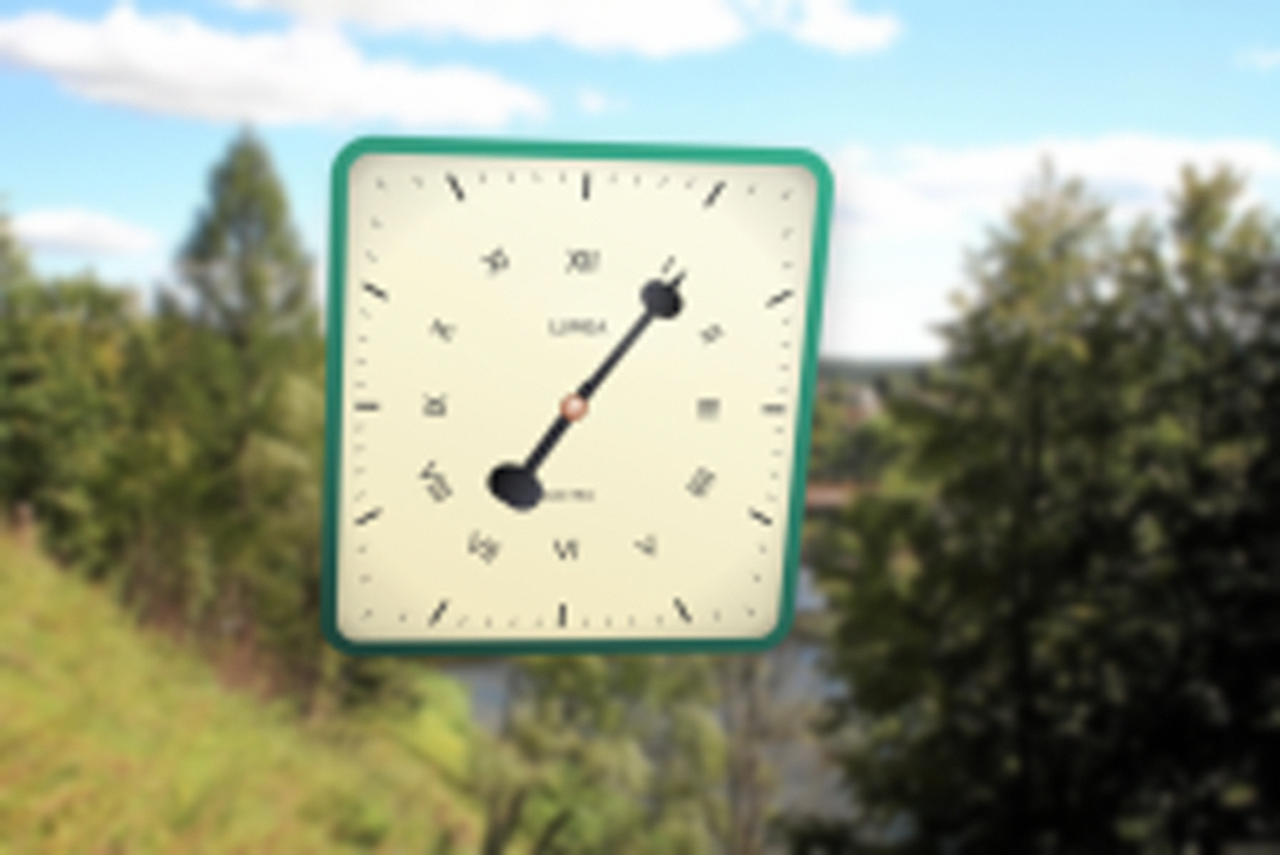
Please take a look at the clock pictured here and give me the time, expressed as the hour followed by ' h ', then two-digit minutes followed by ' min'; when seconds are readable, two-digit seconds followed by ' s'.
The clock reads 7 h 06 min
